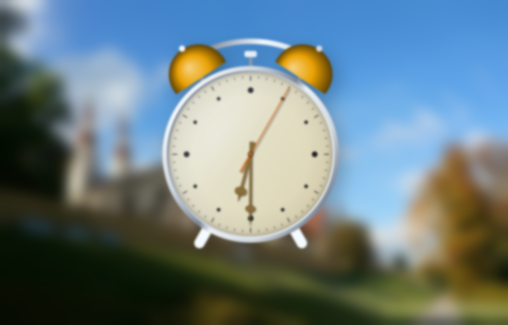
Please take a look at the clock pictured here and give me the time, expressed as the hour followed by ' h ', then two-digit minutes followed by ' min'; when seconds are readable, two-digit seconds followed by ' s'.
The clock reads 6 h 30 min 05 s
